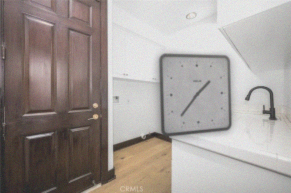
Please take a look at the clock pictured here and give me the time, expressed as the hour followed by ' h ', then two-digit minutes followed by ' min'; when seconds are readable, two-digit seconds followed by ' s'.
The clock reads 1 h 37 min
